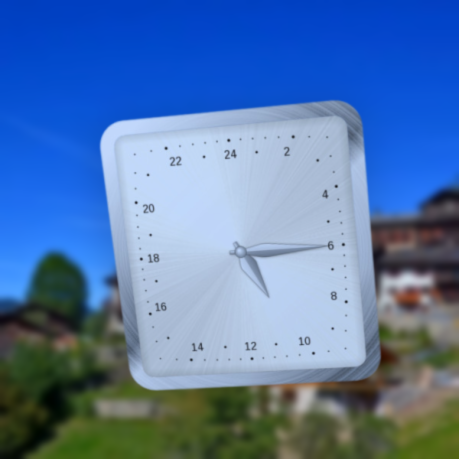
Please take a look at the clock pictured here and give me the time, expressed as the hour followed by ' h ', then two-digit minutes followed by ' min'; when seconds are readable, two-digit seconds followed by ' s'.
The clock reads 10 h 15 min
